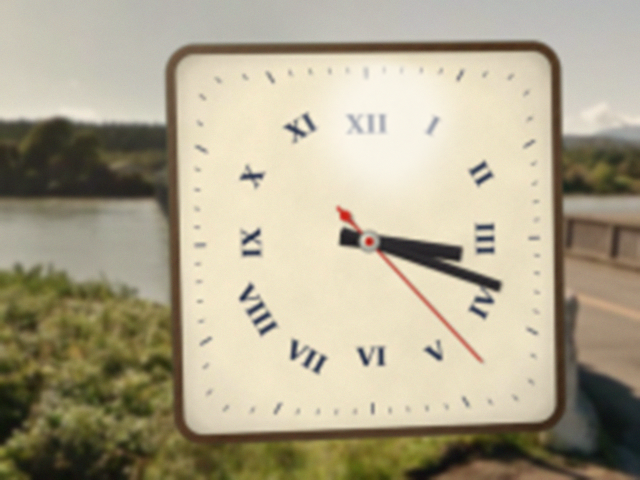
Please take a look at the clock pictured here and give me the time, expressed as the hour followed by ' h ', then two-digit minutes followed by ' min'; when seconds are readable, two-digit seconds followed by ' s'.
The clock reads 3 h 18 min 23 s
